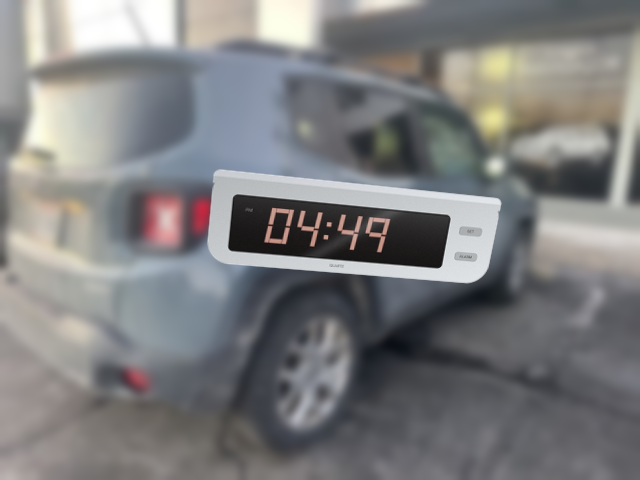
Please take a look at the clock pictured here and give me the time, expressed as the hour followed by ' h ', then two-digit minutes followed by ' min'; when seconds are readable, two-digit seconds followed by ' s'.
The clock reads 4 h 49 min
